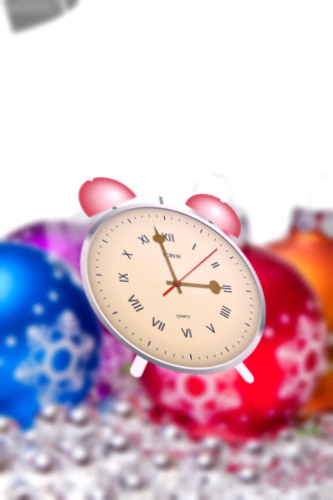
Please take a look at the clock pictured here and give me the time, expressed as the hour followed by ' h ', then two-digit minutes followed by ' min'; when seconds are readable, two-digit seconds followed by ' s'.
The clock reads 2 h 58 min 08 s
